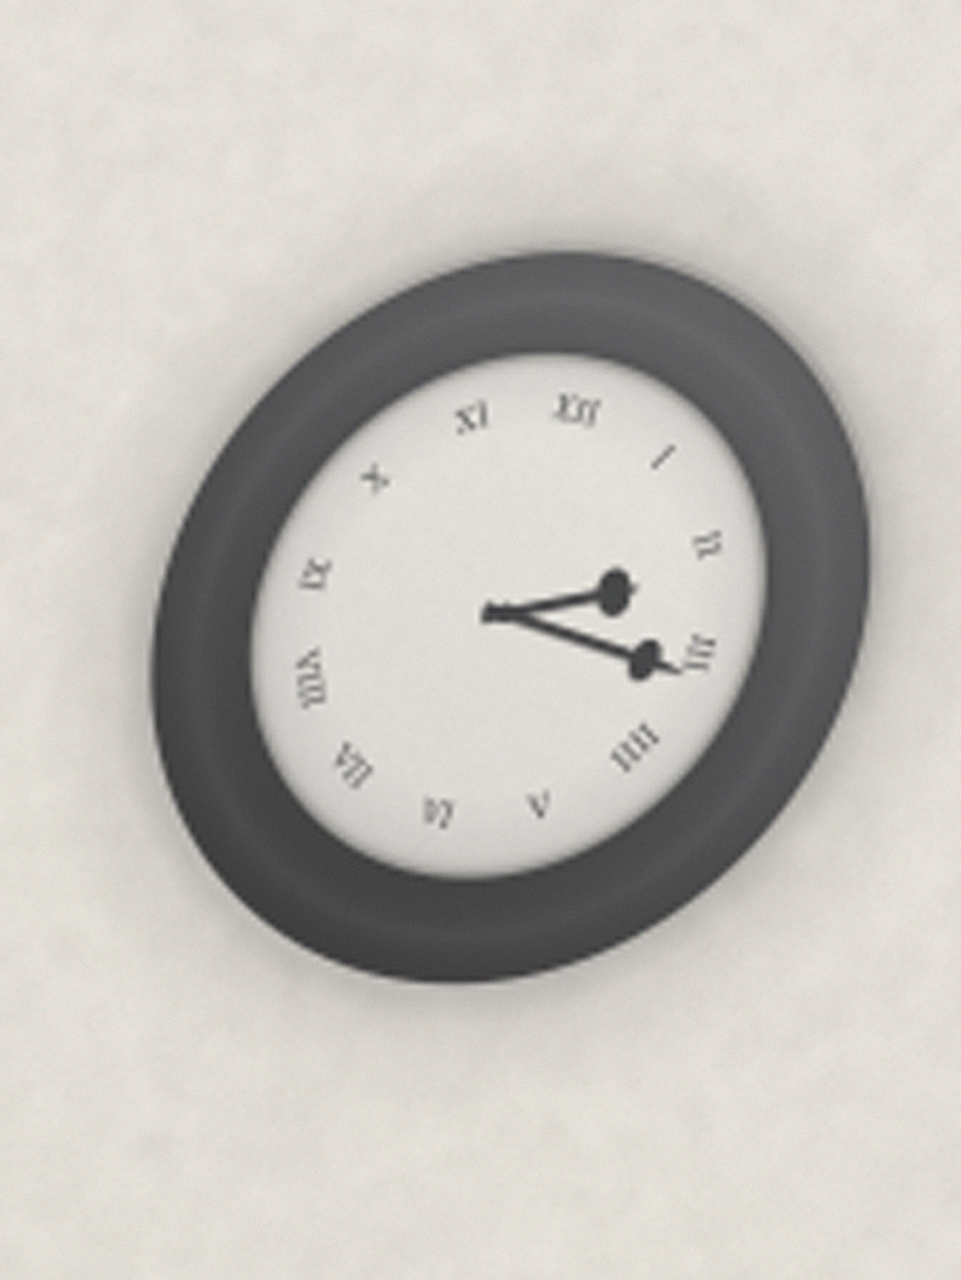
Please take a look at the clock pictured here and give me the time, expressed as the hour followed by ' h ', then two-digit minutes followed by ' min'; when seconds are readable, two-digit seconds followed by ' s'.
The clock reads 2 h 16 min
